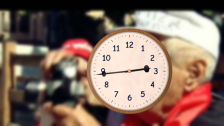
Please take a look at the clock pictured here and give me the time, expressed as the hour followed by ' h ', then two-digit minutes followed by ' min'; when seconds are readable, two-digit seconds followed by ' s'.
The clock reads 2 h 44 min
